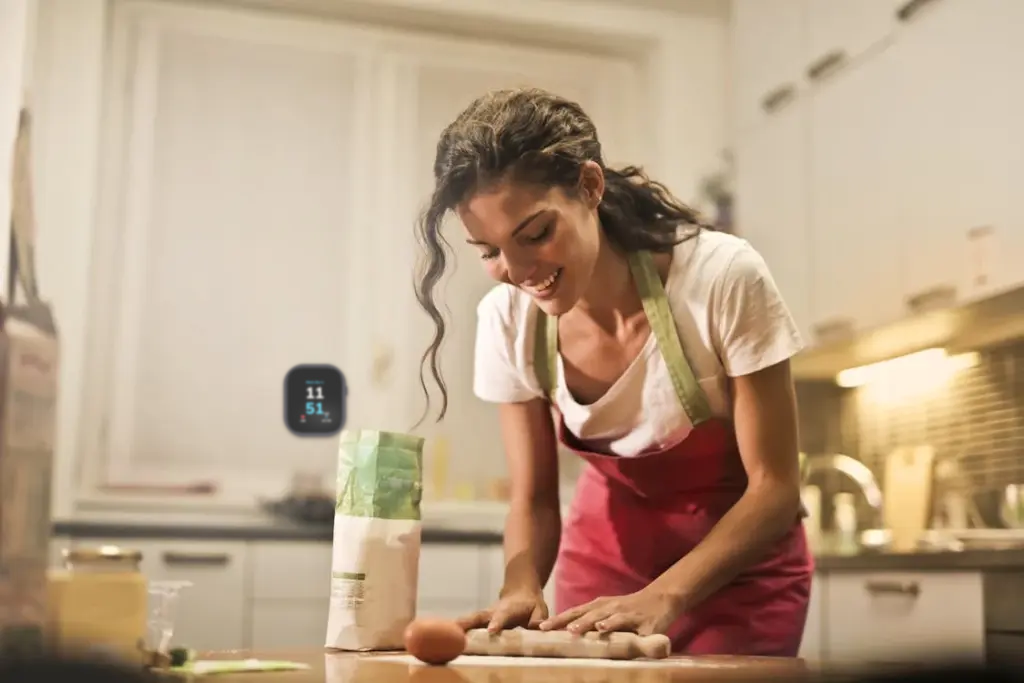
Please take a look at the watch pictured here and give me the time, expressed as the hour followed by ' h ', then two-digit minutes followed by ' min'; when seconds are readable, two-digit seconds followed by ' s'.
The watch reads 11 h 51 min
